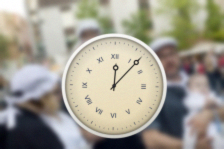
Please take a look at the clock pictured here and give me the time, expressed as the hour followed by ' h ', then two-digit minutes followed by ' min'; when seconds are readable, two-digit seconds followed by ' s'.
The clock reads 12 h 07 min
